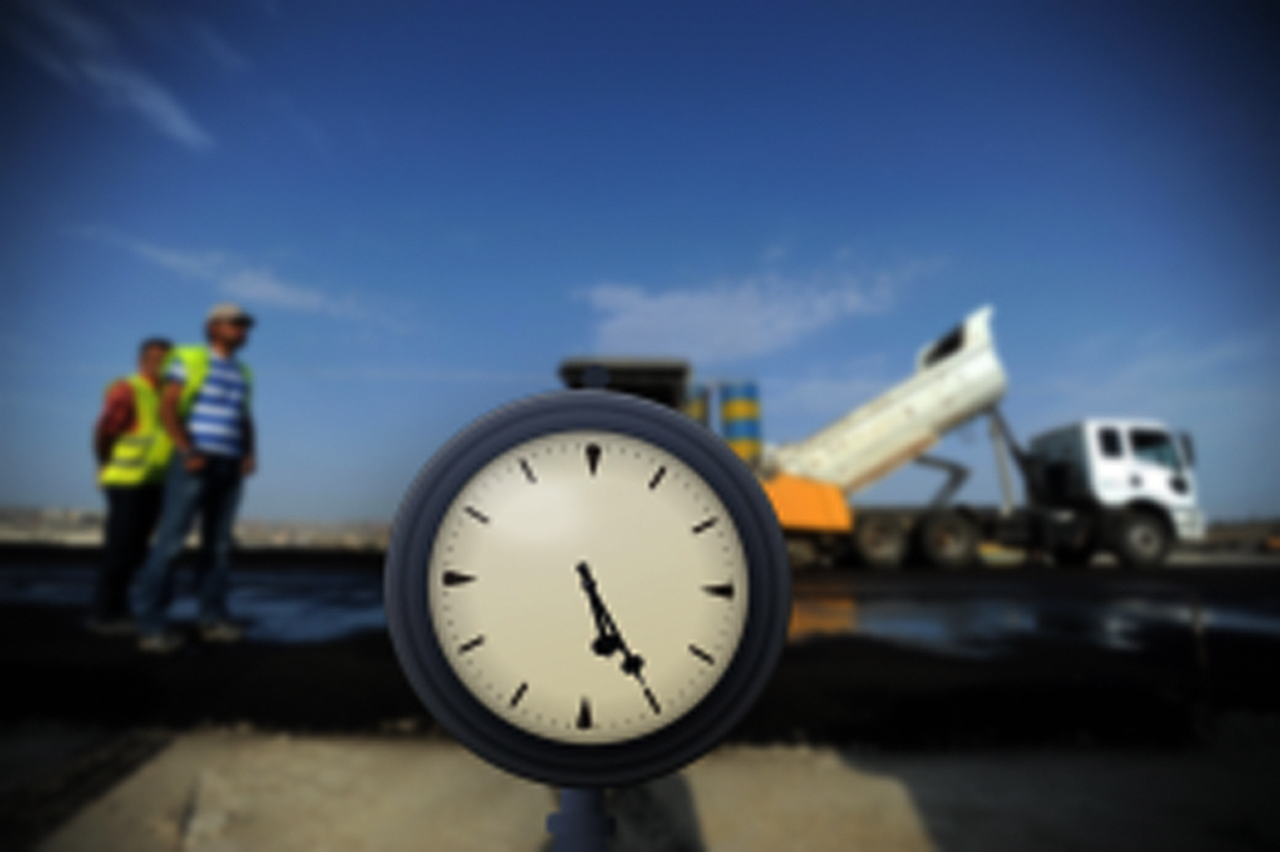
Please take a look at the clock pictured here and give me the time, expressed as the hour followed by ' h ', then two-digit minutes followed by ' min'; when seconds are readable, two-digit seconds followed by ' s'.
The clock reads 5 h 25 min
